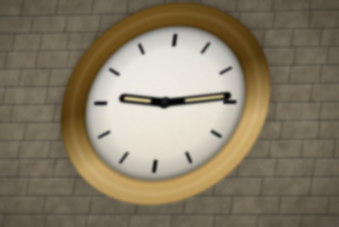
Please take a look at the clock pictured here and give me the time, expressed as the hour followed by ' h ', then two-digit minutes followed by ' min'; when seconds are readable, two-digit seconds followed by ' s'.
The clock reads 9 h 14 min
